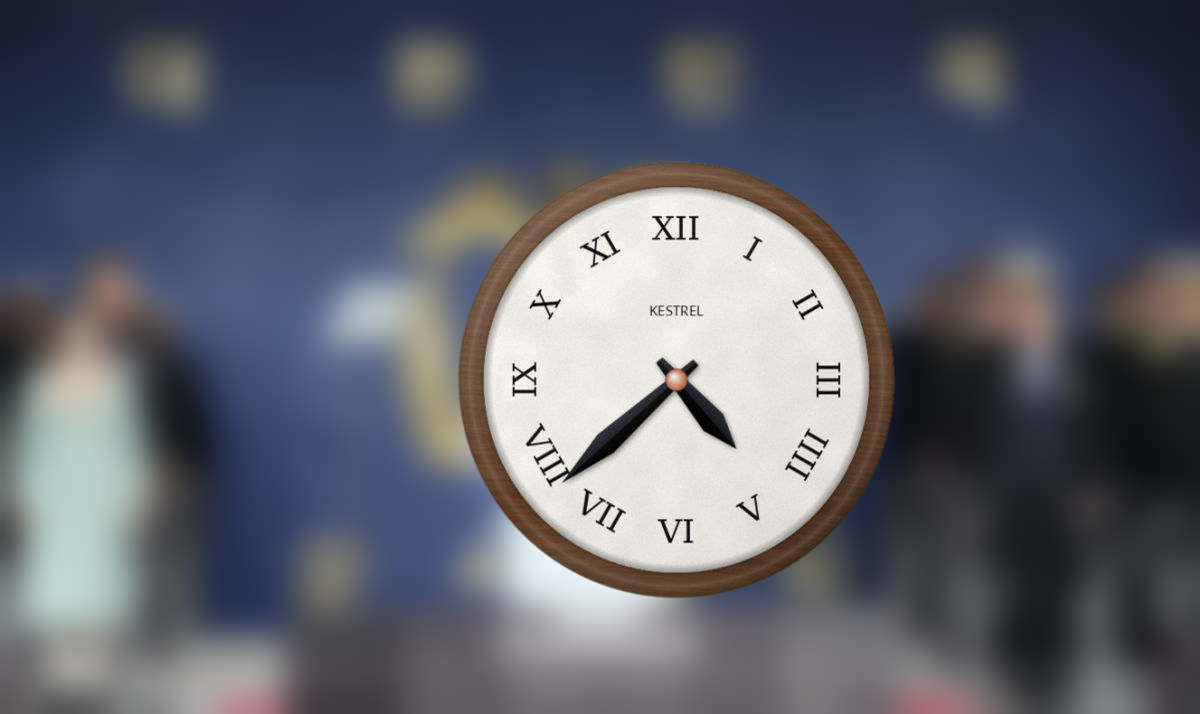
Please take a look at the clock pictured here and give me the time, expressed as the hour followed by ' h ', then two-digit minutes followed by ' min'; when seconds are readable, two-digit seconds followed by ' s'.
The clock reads 4 h 38 min
